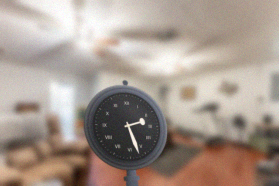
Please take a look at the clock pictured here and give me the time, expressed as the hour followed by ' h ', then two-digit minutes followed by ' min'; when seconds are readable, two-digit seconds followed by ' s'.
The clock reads 2 h 27 min
